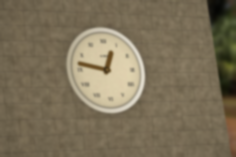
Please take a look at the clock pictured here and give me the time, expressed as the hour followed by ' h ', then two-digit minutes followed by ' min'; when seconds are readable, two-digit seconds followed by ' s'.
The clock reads 12 h 47 min
